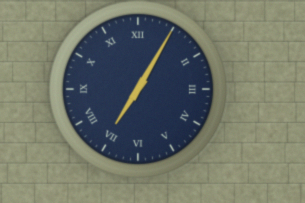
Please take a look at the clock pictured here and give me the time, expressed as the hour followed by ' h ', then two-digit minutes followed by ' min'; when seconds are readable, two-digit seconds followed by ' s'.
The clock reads 7 h 05 min
